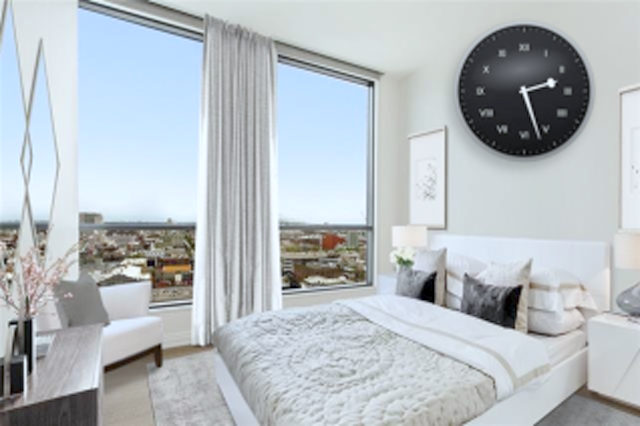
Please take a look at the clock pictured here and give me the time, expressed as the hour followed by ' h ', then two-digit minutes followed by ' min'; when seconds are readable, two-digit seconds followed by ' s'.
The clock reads 2 h 27 min
